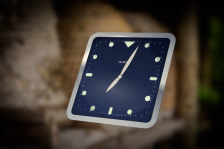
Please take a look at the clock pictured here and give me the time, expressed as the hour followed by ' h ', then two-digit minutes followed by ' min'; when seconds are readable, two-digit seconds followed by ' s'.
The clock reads 7 h 03 min
